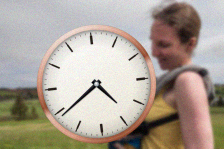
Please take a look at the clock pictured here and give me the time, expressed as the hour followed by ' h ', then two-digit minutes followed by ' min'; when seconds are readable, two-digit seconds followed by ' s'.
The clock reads 4 h 39 min
